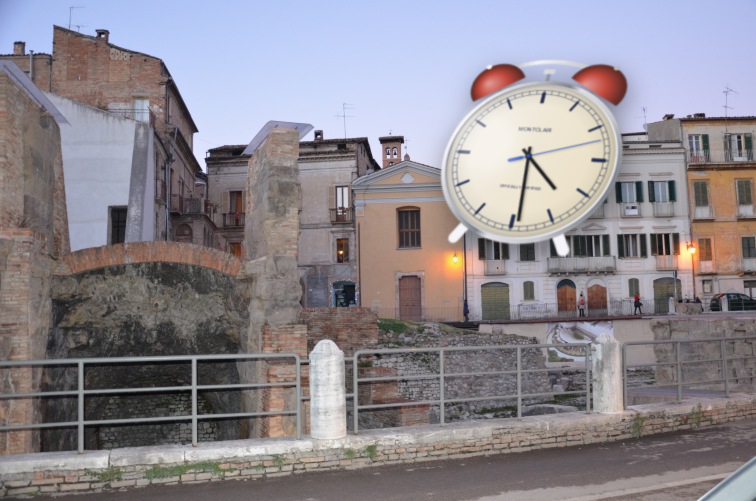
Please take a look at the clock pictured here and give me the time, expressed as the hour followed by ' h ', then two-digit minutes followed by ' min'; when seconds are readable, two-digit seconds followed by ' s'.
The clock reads 4 h 29 min 12 s
